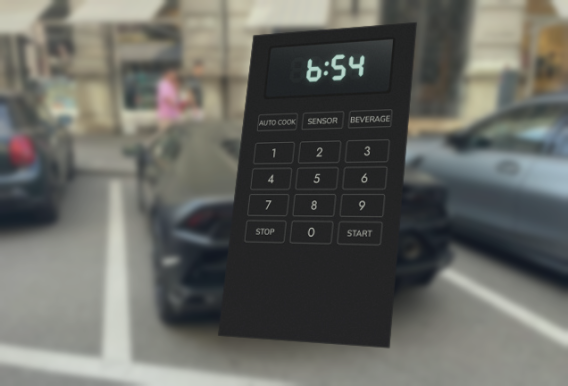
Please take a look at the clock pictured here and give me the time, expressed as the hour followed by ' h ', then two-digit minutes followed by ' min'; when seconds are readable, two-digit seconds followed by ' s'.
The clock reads 6 h 54 min
